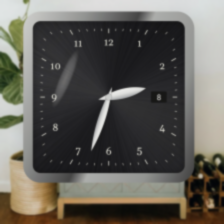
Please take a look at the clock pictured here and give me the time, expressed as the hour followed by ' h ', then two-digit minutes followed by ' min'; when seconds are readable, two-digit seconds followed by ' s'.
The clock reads 2 h 33 min
